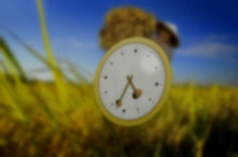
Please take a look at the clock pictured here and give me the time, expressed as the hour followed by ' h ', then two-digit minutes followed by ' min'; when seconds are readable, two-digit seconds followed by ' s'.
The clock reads 4 h 33 min
